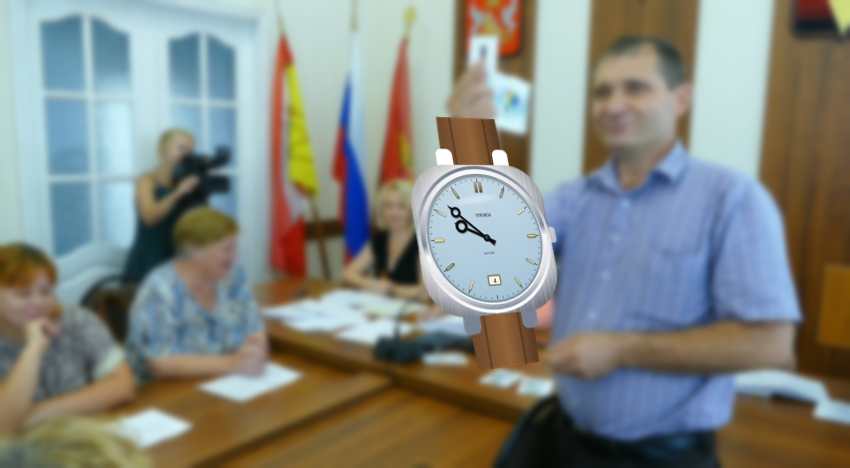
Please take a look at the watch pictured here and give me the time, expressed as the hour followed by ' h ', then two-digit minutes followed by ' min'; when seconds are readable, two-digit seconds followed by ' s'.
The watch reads 9 h 52 min
